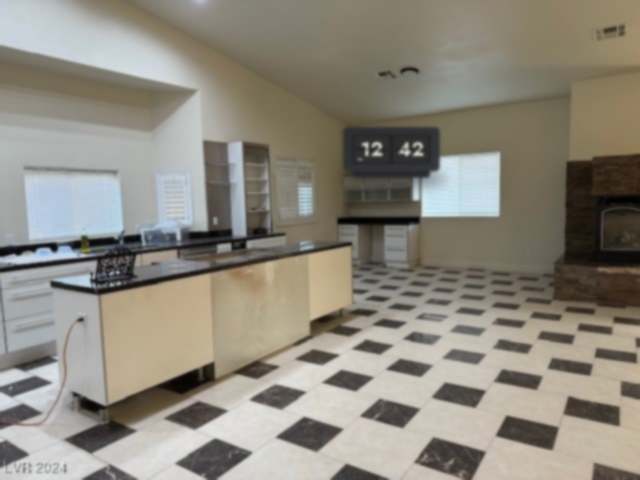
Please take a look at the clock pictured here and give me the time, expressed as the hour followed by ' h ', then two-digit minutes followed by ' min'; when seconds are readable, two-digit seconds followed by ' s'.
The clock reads 12 h 42 min
